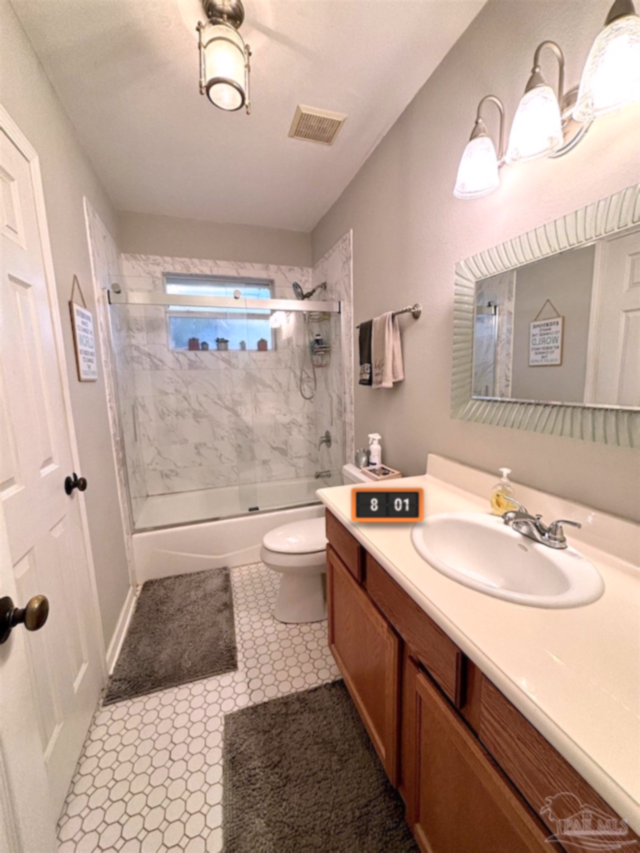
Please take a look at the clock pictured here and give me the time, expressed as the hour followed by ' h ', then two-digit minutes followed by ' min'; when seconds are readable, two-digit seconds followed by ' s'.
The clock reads 8 h 01 min
